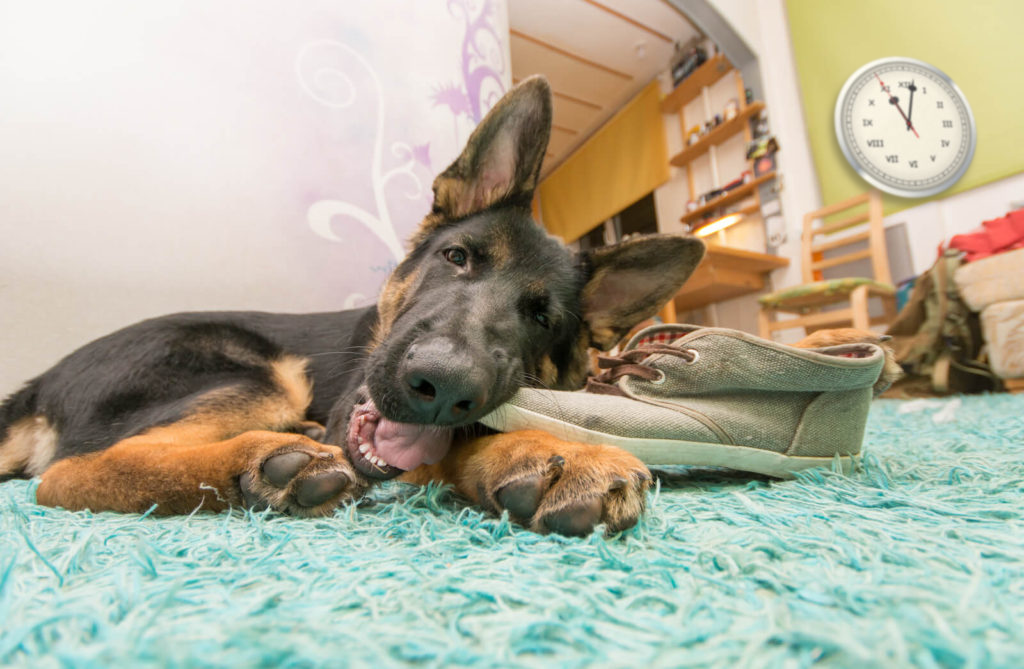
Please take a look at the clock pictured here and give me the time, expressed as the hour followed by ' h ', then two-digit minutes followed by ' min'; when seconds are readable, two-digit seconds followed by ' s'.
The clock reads 11 h 01 min 55 s
